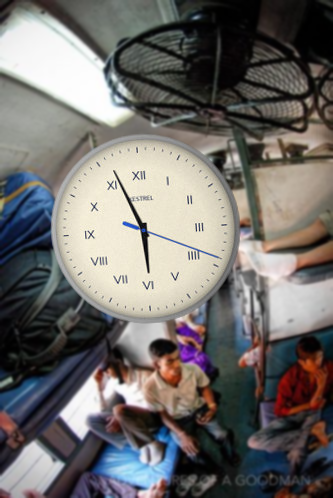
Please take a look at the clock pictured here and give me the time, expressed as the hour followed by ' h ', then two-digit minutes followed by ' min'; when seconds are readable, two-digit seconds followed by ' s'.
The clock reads 5 h 56 min 19 s
